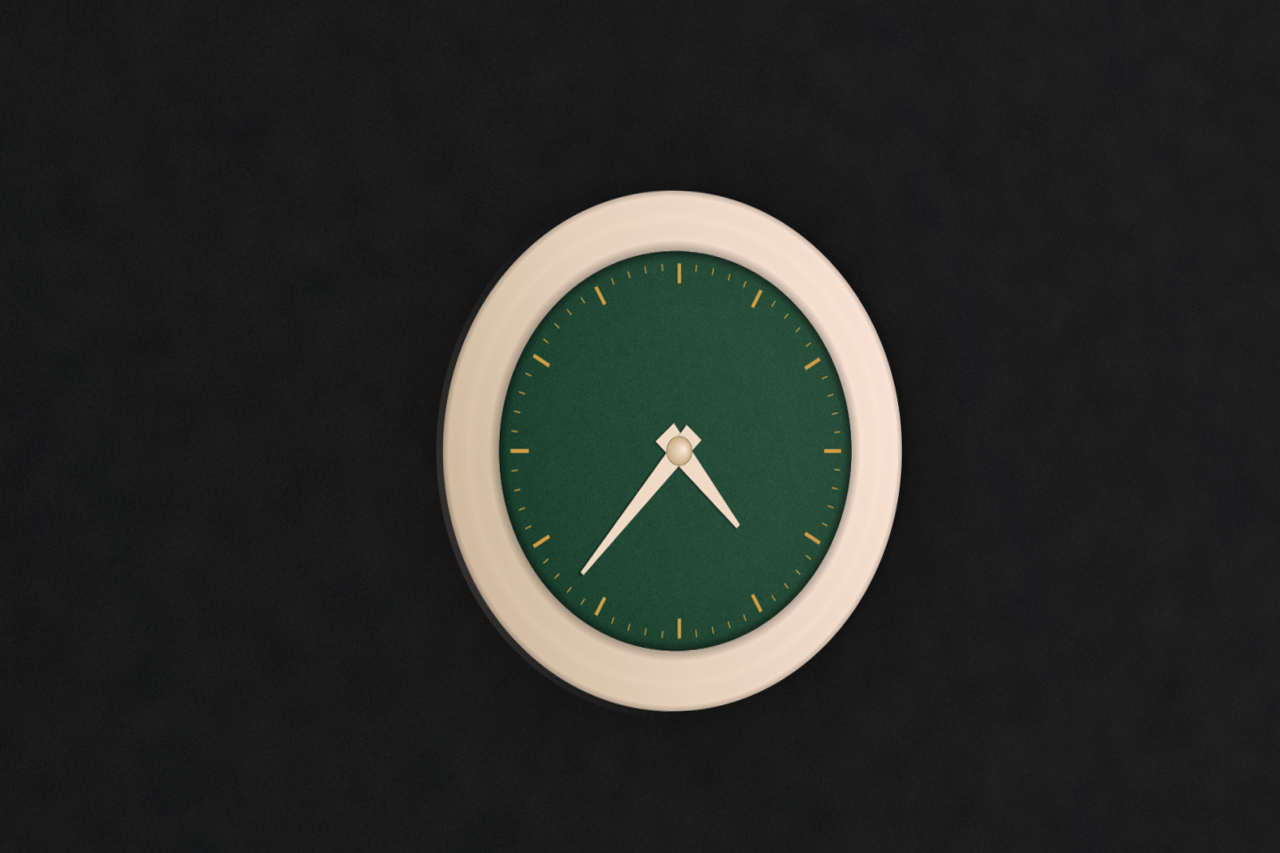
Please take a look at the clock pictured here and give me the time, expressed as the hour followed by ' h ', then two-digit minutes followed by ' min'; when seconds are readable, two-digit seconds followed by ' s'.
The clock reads 4 h 37 min
